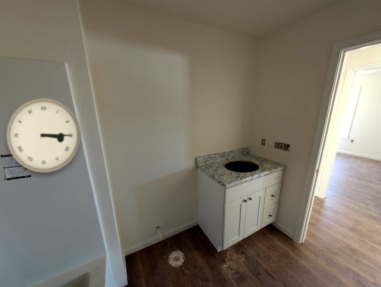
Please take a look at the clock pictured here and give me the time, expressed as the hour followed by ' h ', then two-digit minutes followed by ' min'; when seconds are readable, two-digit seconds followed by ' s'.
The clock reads 3 h 15 min
